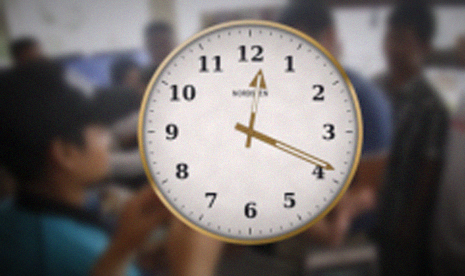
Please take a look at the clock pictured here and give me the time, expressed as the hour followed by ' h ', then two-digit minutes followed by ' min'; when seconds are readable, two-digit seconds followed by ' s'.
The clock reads 12 h 19 min
